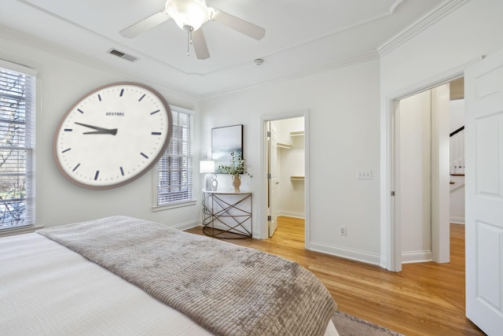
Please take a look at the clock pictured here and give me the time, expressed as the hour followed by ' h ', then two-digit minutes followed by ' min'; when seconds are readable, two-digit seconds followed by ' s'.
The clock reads 8 h 47 min
